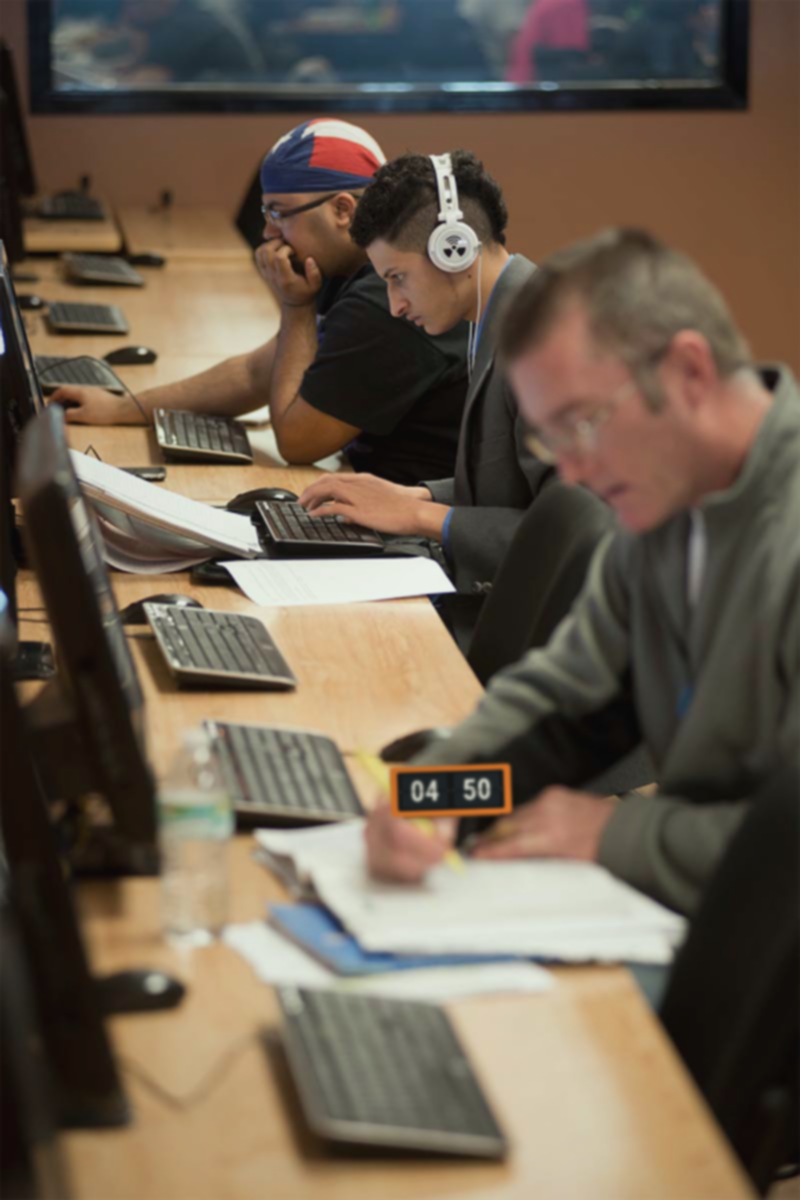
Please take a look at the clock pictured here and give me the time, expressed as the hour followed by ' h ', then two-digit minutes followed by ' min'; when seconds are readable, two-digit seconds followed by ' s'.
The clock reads 4 h 50 min
